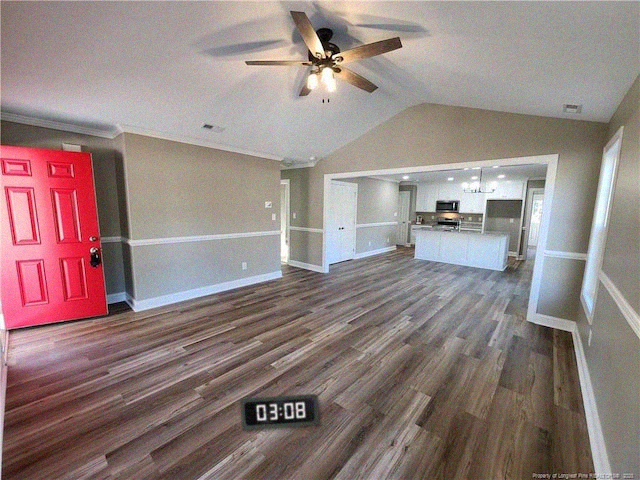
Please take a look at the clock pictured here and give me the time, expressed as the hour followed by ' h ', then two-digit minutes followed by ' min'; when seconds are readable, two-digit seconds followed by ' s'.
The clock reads 3 h 08 min
